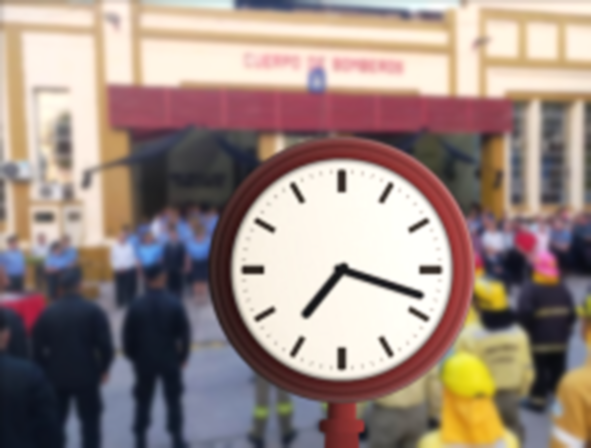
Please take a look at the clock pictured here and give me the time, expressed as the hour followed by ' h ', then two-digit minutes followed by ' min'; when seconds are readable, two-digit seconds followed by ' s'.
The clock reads 7 h 18 min
